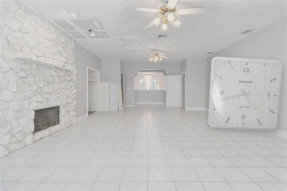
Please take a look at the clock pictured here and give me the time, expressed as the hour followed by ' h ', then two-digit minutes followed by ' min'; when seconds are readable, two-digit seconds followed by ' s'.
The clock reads 4 h 42 min
